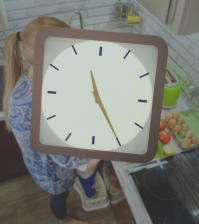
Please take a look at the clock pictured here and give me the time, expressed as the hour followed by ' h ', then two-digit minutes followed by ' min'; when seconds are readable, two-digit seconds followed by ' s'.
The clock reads 11 h 25 min
